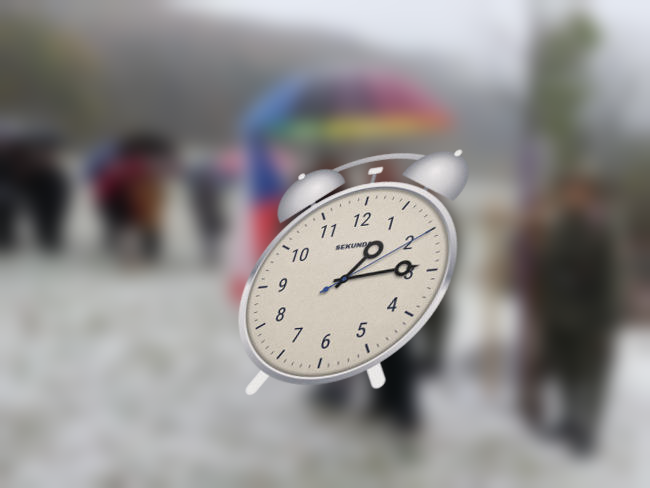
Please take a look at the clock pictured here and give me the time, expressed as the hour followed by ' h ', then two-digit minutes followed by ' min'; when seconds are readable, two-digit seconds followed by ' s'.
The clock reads 1 h 14 min 10 s
